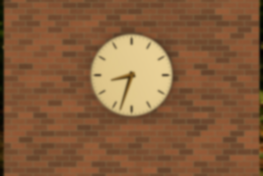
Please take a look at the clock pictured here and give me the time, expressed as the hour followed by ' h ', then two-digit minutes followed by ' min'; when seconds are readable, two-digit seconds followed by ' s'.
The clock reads 8 h 33 min
